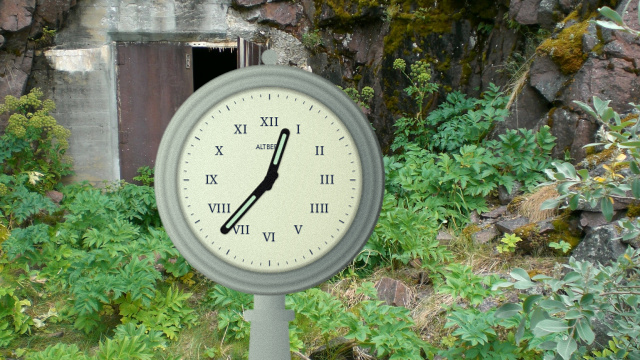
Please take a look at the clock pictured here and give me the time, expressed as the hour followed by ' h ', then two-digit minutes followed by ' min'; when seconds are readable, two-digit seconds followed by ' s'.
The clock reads 12 h 37 min
